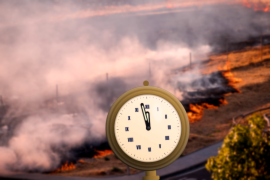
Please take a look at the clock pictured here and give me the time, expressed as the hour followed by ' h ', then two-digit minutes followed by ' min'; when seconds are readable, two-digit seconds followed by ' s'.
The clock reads 11 h 58 min
